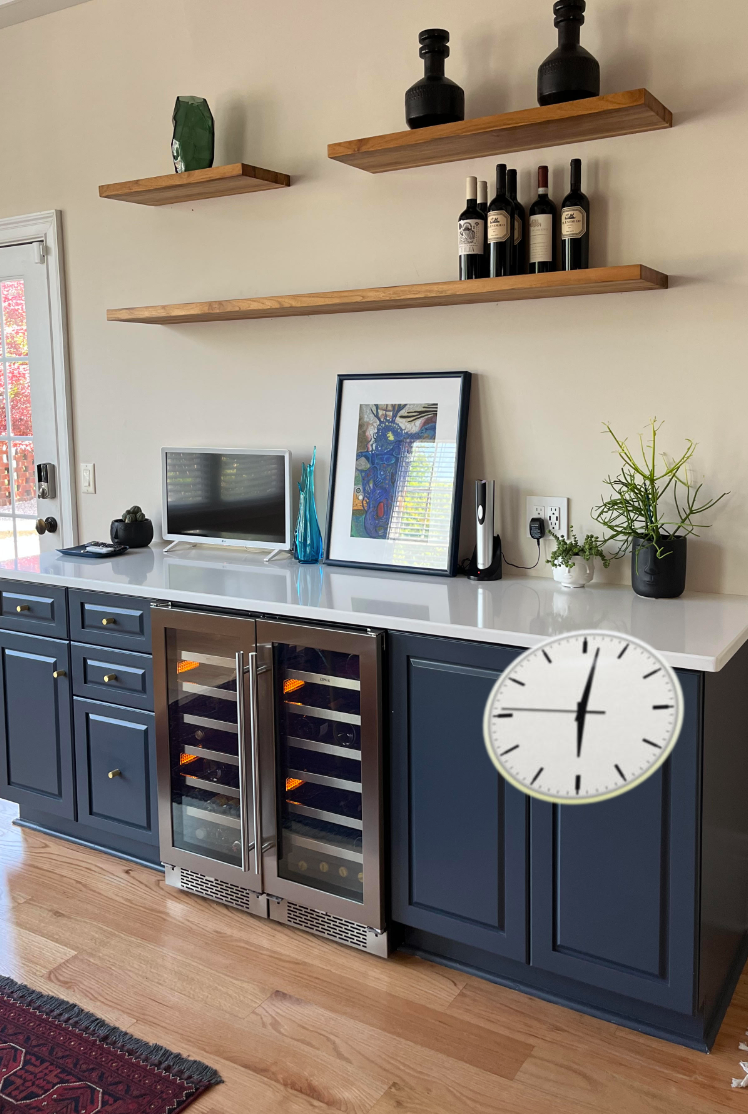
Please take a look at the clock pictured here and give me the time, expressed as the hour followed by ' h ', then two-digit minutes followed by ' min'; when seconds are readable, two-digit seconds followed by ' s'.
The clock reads 6 h 01 min 46 s
